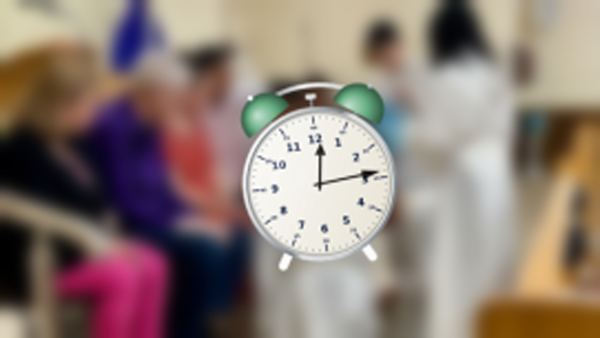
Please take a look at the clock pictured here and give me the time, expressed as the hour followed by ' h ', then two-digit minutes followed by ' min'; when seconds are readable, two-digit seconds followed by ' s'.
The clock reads 12 h 14 min
